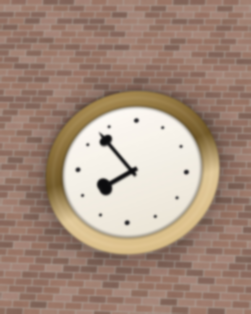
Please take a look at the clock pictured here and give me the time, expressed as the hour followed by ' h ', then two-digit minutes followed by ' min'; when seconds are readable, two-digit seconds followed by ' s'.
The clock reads 7 h 53 min
